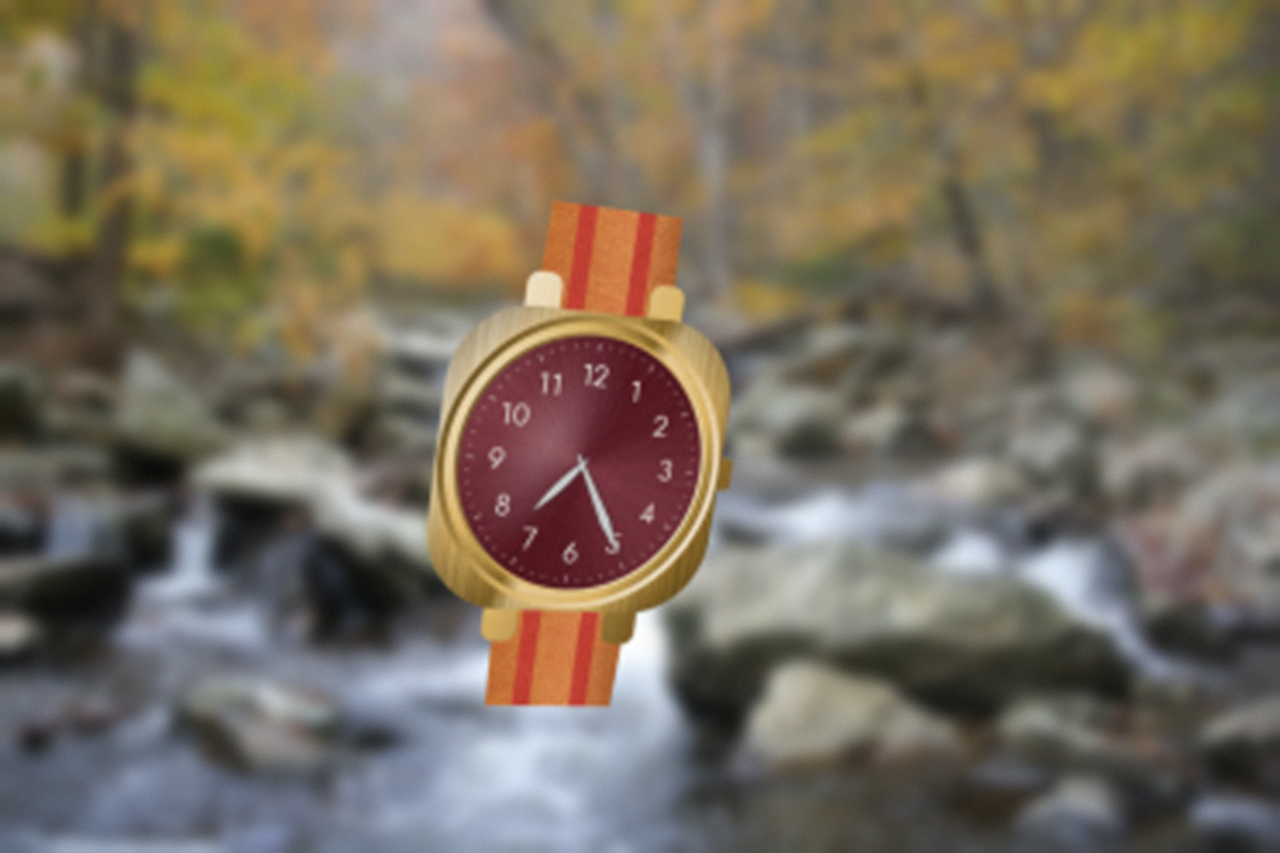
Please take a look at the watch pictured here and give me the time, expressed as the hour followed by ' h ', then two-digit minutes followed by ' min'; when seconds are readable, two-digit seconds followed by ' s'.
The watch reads 7 h 25 min
